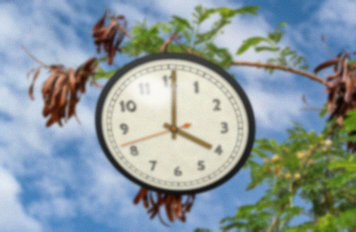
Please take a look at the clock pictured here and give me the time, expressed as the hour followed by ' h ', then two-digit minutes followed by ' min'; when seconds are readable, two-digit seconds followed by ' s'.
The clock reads 4 h 00 min 42 s
